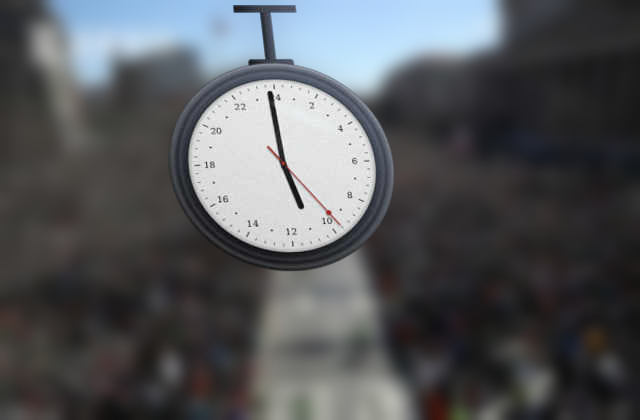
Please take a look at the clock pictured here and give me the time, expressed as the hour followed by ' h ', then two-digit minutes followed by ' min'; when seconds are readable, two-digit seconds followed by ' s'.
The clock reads 10 h 59 min 24 s
